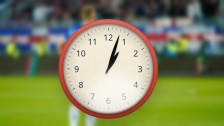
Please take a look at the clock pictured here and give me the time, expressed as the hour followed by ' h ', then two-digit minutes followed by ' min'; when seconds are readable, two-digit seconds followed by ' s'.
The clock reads 1 h 03 min
